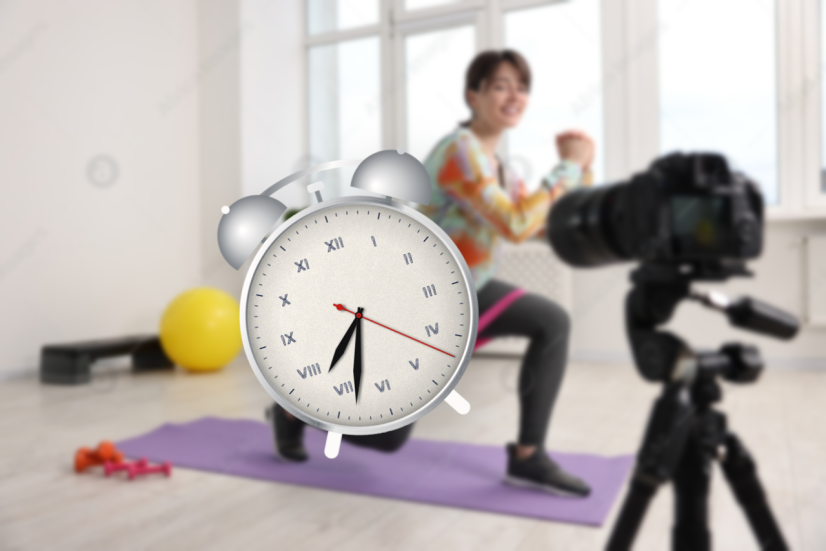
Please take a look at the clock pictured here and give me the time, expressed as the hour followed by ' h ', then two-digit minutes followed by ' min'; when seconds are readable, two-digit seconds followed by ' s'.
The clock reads 7 h 33 min 22 s
